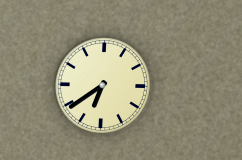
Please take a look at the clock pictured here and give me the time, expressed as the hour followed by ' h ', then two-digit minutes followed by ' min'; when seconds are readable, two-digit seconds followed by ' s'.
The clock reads 6 h 39 min
